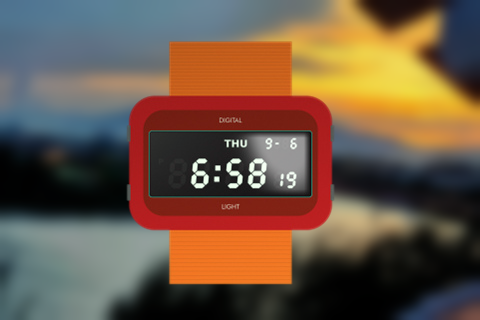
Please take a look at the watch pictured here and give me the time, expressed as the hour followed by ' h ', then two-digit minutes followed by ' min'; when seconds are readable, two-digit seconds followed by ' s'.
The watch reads 6 h 58 min 19 s
